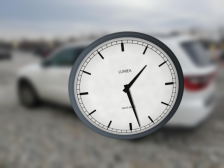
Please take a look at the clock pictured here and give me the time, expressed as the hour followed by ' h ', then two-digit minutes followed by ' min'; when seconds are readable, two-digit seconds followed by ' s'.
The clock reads 1 h 28 min
